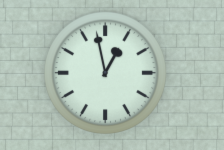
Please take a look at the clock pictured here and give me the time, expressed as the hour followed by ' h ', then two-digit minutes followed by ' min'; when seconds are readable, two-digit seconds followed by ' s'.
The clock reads 12 h 58 min
